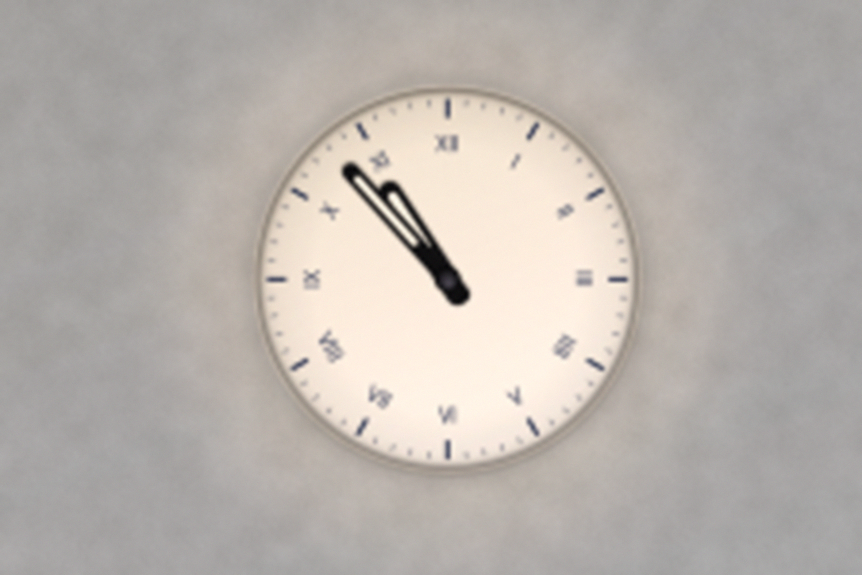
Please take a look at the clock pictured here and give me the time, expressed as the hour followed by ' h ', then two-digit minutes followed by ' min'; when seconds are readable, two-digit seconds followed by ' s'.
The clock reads 10 h 53 min
